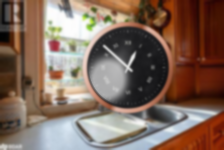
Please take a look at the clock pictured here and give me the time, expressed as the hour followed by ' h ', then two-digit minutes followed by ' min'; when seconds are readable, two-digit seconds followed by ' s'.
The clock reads 12 h 52 min
